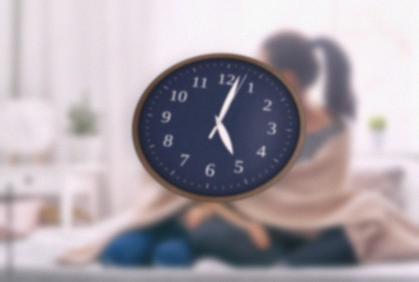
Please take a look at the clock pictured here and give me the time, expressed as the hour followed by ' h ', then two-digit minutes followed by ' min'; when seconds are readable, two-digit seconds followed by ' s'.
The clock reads 5 h 02 min 03 s
